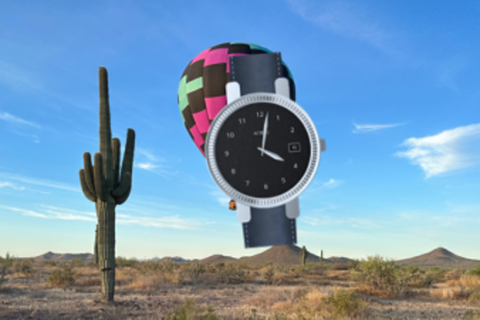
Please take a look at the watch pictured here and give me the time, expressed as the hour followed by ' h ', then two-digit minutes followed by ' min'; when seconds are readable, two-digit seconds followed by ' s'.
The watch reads 4 h 02 min
